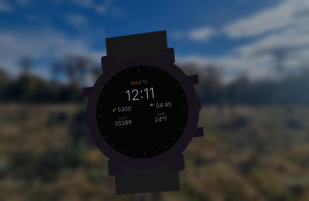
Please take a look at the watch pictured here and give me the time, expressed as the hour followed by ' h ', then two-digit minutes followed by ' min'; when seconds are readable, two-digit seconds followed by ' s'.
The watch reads 12 h 11 min
